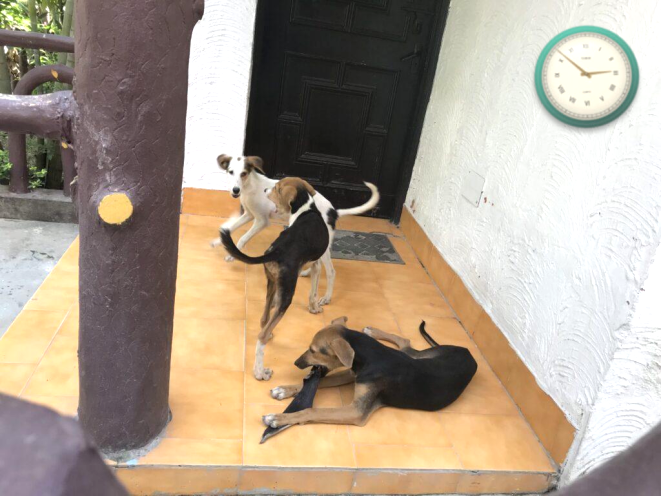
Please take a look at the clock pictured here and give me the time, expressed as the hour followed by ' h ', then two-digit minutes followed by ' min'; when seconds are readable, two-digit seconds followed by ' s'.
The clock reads 2 h 52 min
